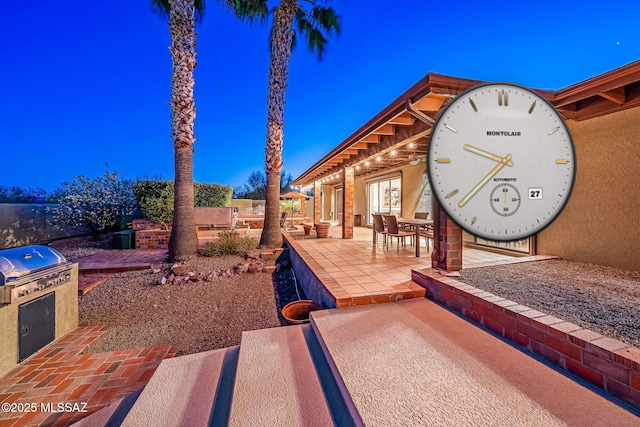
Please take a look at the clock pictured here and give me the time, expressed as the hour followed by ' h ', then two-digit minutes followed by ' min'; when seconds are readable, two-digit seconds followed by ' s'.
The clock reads 9 h 38 min
